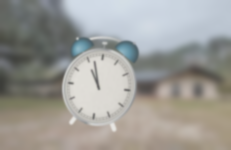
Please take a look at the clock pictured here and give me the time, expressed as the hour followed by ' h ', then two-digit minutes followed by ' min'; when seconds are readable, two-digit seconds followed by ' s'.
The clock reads 10 h 57 min
